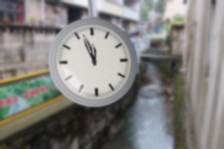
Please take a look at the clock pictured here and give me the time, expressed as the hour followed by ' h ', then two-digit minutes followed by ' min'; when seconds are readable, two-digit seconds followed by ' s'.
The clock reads 11 h 57 min
